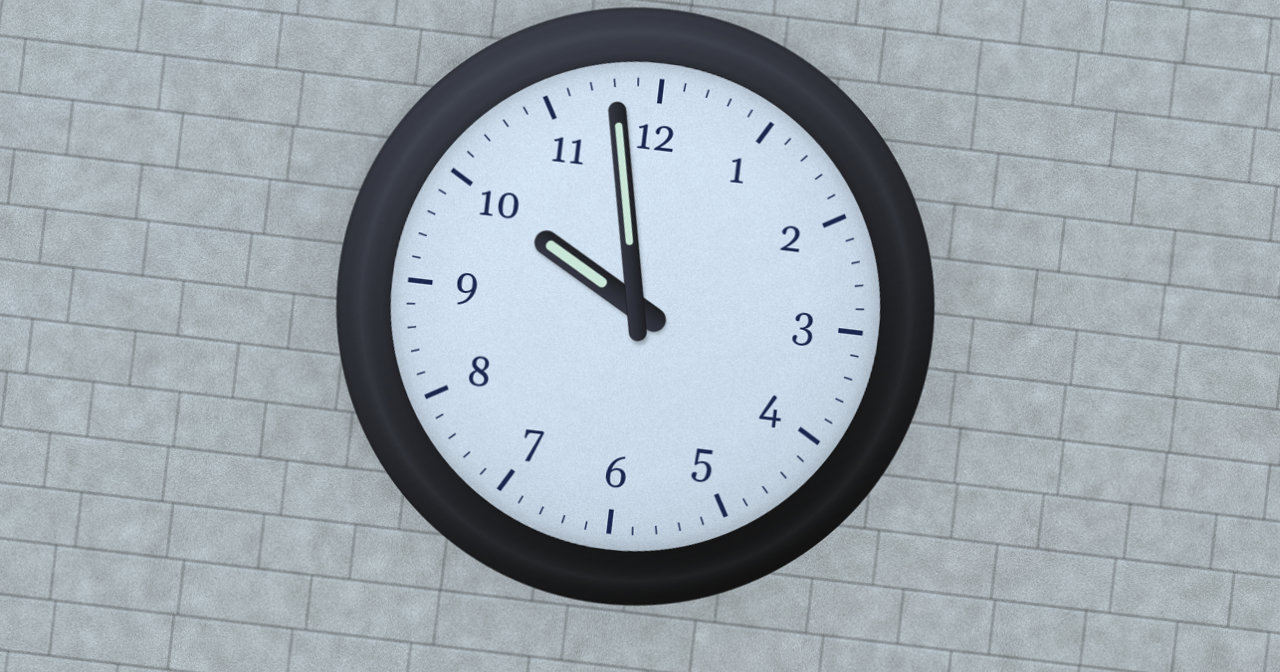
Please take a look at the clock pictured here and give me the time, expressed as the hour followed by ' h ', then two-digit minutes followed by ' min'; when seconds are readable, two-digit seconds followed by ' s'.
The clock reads 9 h 58 min
